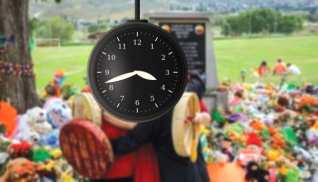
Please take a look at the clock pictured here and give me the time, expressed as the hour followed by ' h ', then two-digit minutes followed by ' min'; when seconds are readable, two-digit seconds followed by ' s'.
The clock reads 3 h 42 min
